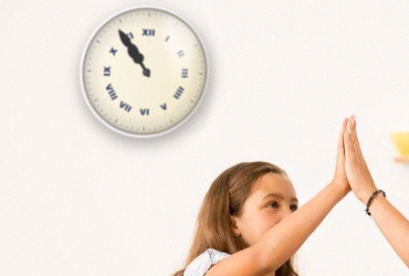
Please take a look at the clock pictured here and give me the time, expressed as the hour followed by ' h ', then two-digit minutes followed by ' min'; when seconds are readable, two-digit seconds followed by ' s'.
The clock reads 10 h 54 min
